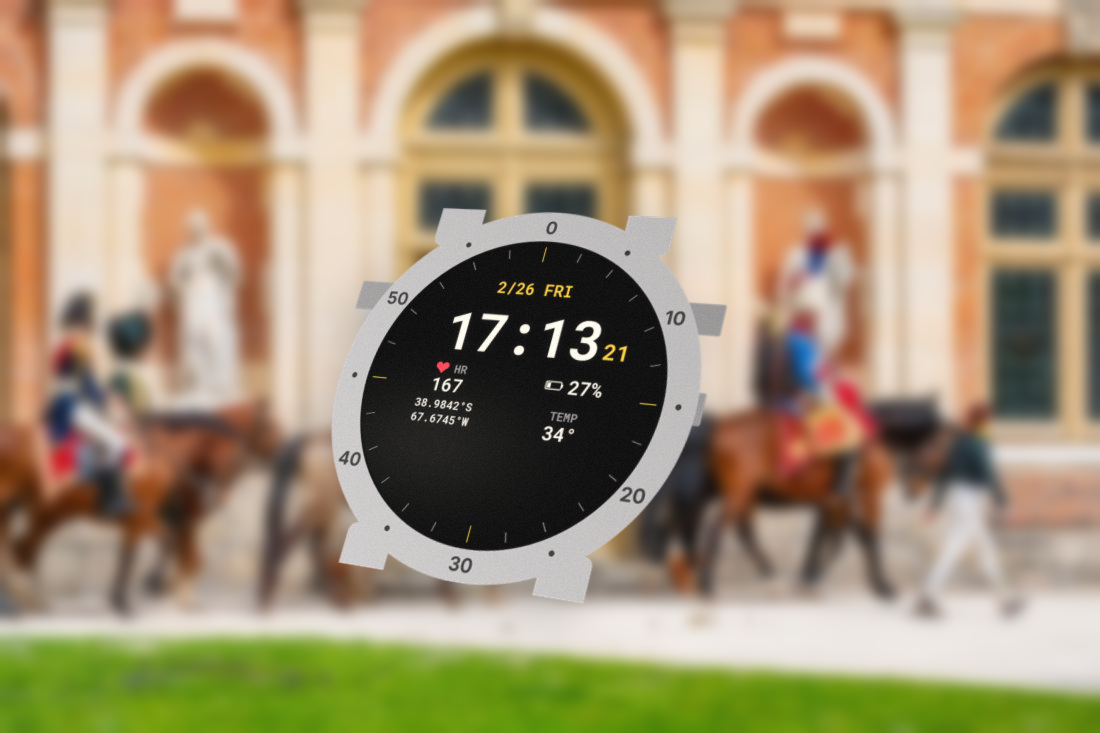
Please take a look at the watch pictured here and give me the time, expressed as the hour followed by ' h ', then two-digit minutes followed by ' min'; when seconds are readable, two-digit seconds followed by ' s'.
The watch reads 17 h 13 min 21 s
